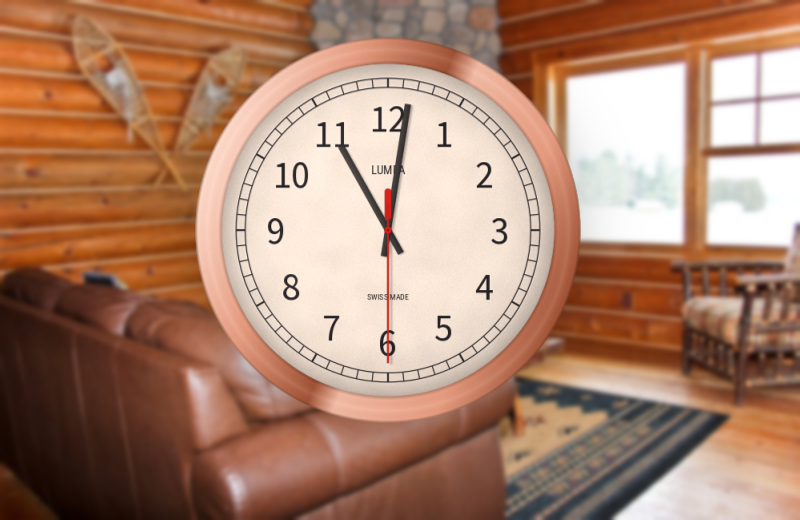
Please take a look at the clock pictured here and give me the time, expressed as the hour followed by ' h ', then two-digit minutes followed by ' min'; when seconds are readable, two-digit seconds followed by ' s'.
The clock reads 11 h 01 min 30 s
